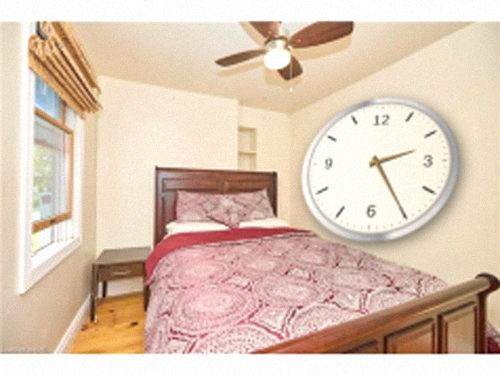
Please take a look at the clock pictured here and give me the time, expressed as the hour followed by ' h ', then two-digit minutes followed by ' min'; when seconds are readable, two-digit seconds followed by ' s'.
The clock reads 2 h 25 min
